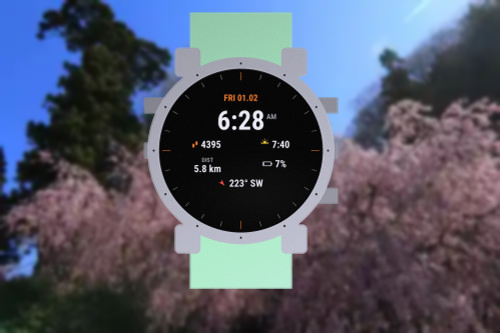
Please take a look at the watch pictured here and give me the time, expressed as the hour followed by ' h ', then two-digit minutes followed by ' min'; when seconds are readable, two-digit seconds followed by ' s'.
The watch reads 6 h 28 min
